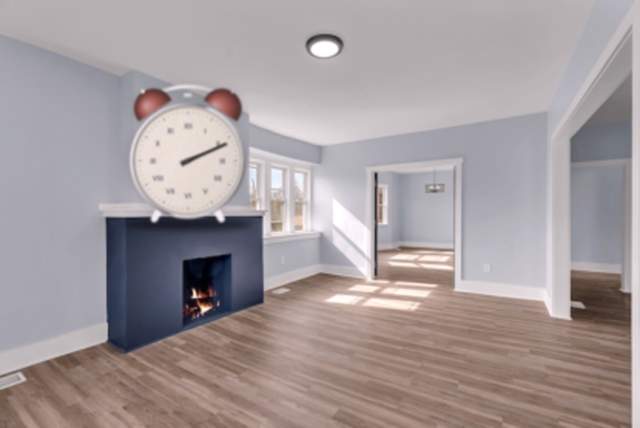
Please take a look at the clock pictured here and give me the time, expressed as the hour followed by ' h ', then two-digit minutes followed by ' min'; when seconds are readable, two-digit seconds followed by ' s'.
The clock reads 2 h 11 min
